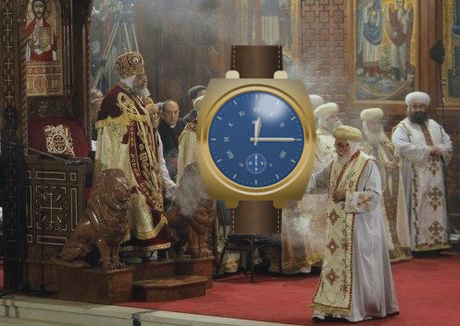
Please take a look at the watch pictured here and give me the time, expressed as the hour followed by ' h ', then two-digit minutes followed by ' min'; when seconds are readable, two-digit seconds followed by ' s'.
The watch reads 12 h 15 min
